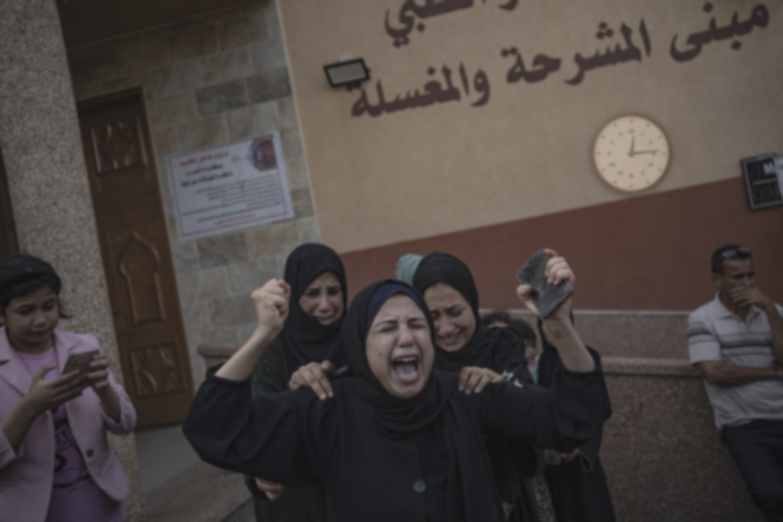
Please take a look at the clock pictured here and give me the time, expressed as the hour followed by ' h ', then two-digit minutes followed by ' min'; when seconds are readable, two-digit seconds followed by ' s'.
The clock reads 12 h 14 min
